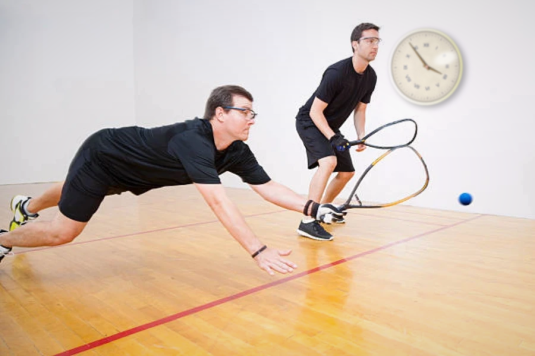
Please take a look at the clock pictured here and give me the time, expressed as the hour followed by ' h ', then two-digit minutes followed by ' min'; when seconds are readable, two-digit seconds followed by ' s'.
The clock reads 3 h 54 min
